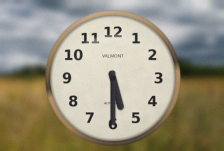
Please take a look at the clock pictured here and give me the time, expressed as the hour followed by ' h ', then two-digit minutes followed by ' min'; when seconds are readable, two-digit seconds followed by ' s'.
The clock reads 5 h 30 min
